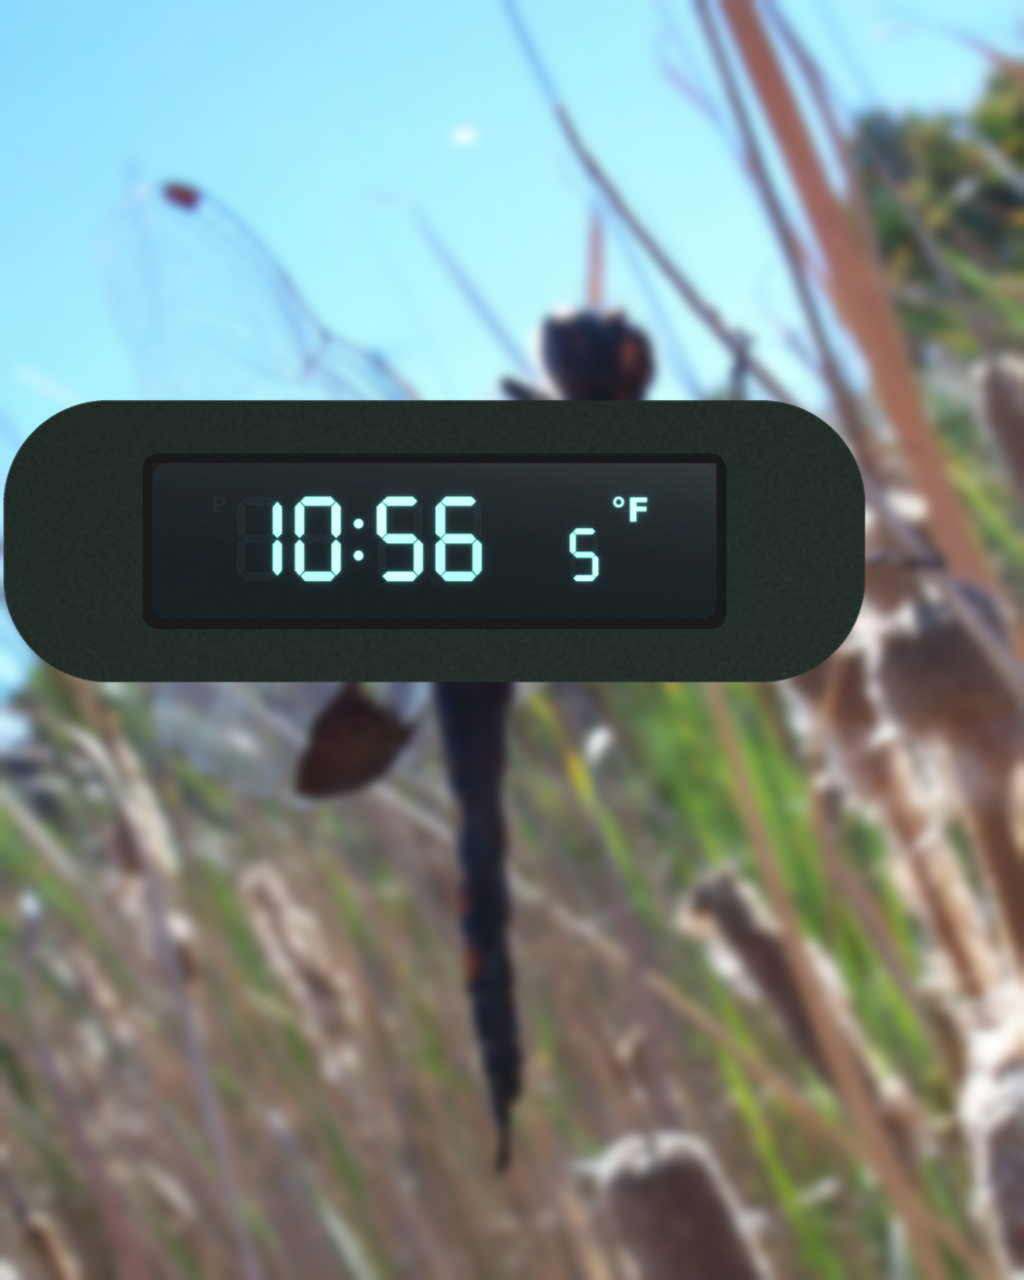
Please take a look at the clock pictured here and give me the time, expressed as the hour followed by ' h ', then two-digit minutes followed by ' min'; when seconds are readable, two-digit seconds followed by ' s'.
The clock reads 10 h 56 min
